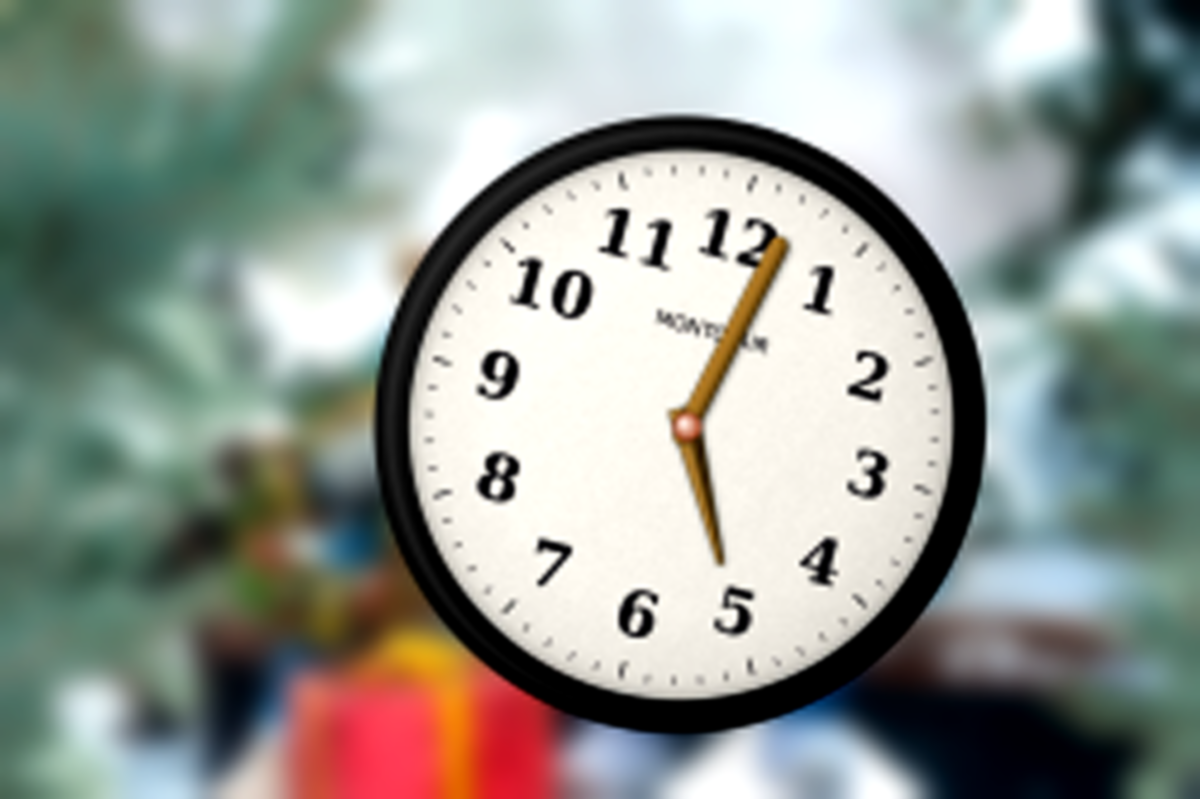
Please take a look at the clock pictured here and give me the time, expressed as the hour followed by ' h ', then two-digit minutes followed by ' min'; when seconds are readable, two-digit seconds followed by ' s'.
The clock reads 5 h 02 min
